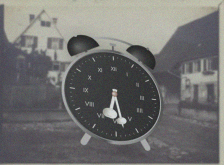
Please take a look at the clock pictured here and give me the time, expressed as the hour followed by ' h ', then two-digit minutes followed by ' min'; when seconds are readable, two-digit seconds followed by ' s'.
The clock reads 6 h 28 min
